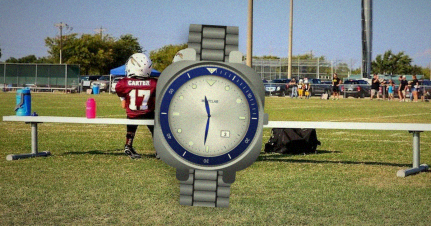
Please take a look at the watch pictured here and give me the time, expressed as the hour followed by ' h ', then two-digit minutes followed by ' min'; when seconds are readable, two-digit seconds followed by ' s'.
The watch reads 11 h 31 min
